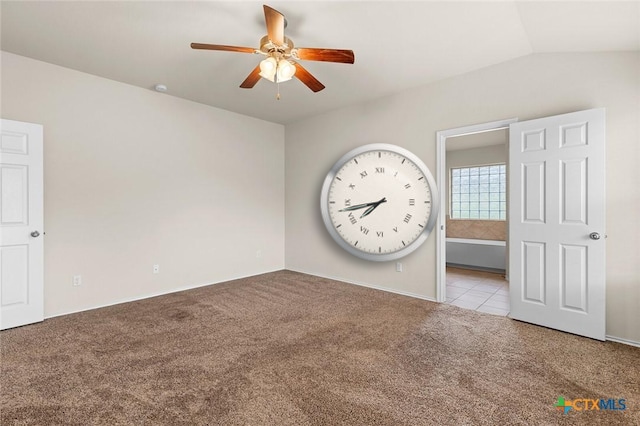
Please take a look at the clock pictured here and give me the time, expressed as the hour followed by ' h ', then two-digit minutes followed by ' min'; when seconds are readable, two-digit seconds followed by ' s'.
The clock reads 7 h 43 min
